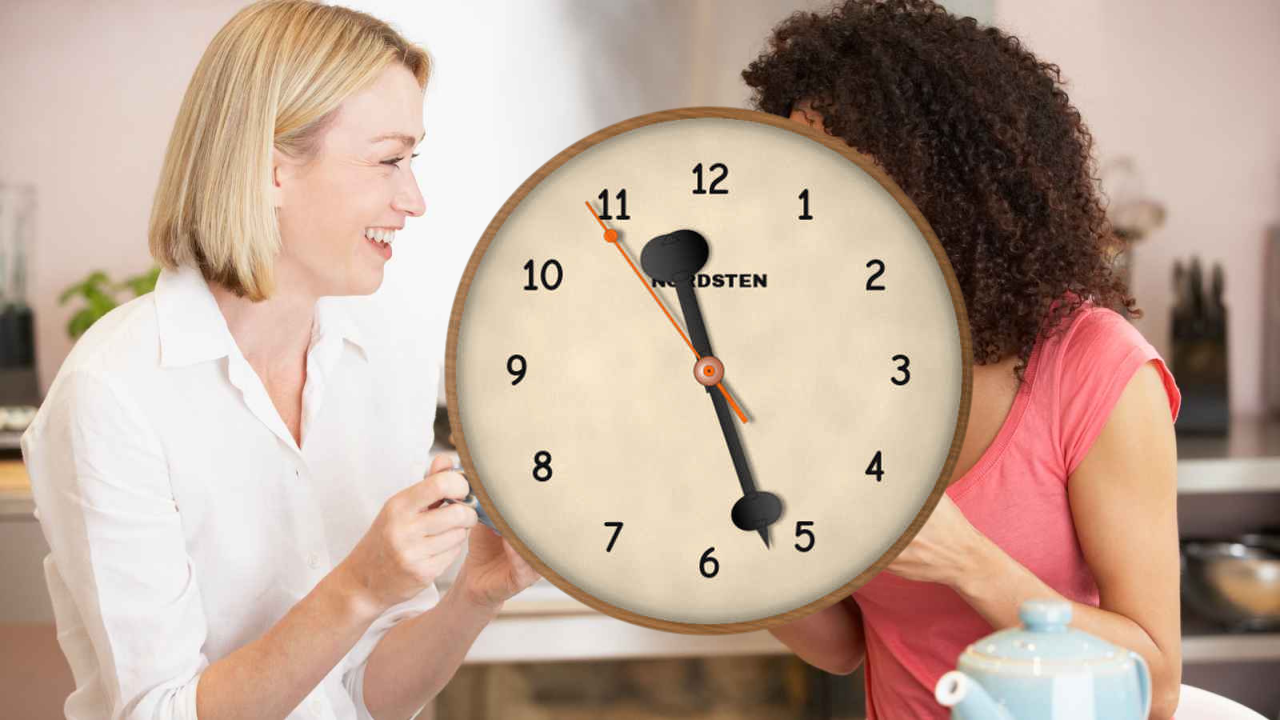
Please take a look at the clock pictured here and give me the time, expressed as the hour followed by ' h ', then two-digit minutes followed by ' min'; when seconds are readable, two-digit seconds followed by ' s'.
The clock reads 11 h 26 min 54 s
